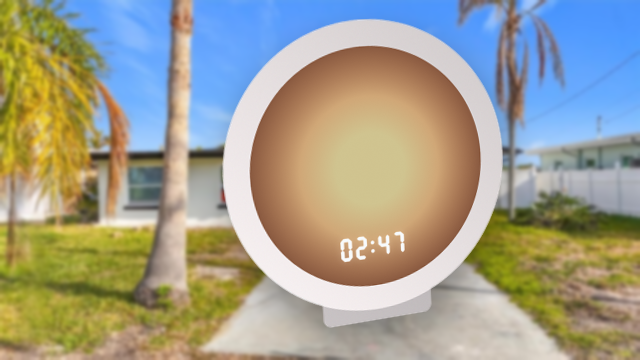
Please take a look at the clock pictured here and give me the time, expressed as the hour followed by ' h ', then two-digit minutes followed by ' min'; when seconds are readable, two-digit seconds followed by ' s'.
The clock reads 2 h 47 min
